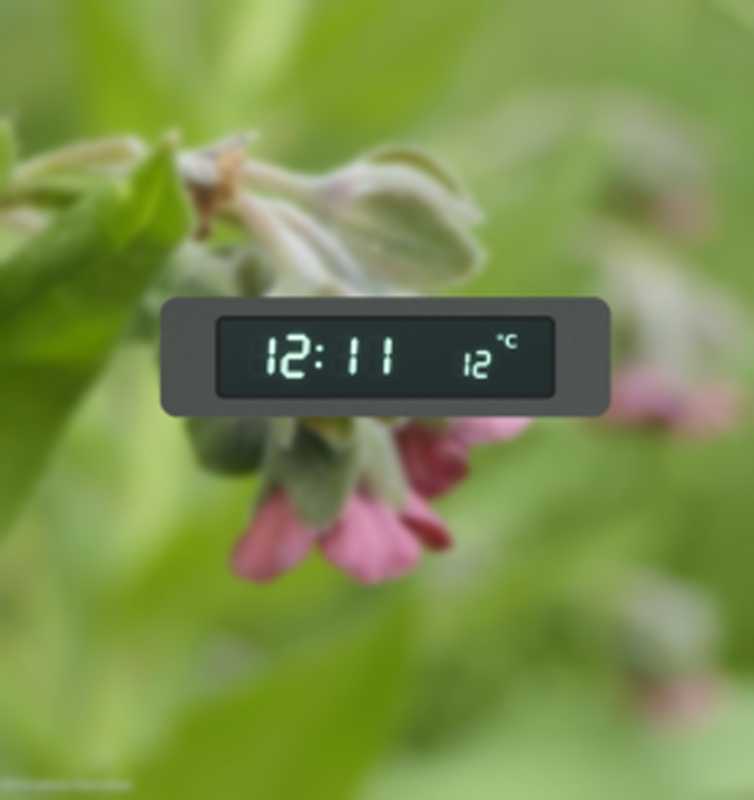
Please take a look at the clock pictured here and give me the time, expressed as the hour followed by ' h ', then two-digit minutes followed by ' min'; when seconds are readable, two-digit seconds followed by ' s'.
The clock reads 12 h 11 min
